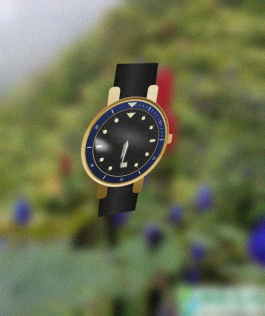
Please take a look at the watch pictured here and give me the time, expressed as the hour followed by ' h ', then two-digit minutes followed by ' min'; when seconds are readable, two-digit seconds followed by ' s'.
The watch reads 6 h 31 min
